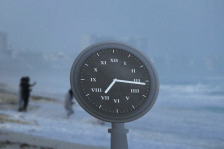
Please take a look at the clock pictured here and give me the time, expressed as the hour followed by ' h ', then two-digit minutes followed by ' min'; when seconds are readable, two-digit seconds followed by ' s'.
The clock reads 7 h 16 min
